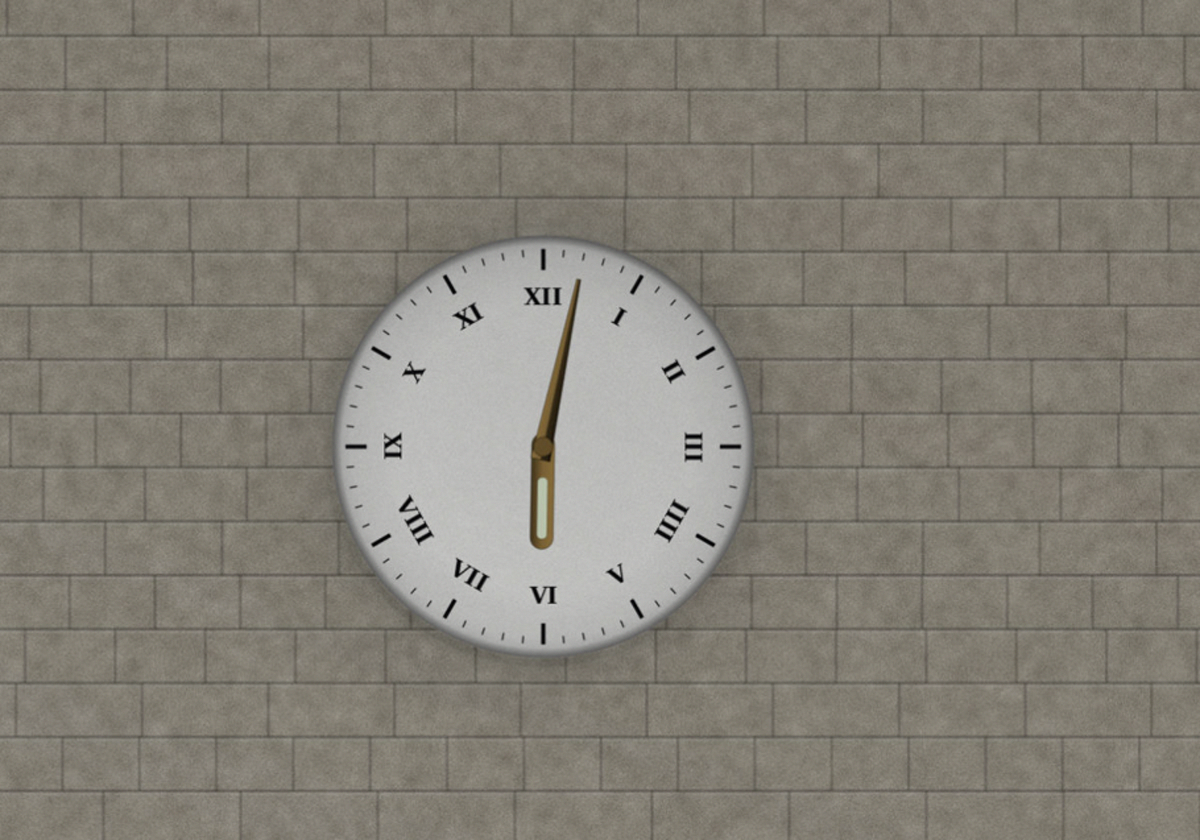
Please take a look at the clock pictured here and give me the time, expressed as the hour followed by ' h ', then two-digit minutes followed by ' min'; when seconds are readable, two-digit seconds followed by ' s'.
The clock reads 6 h 02 min
